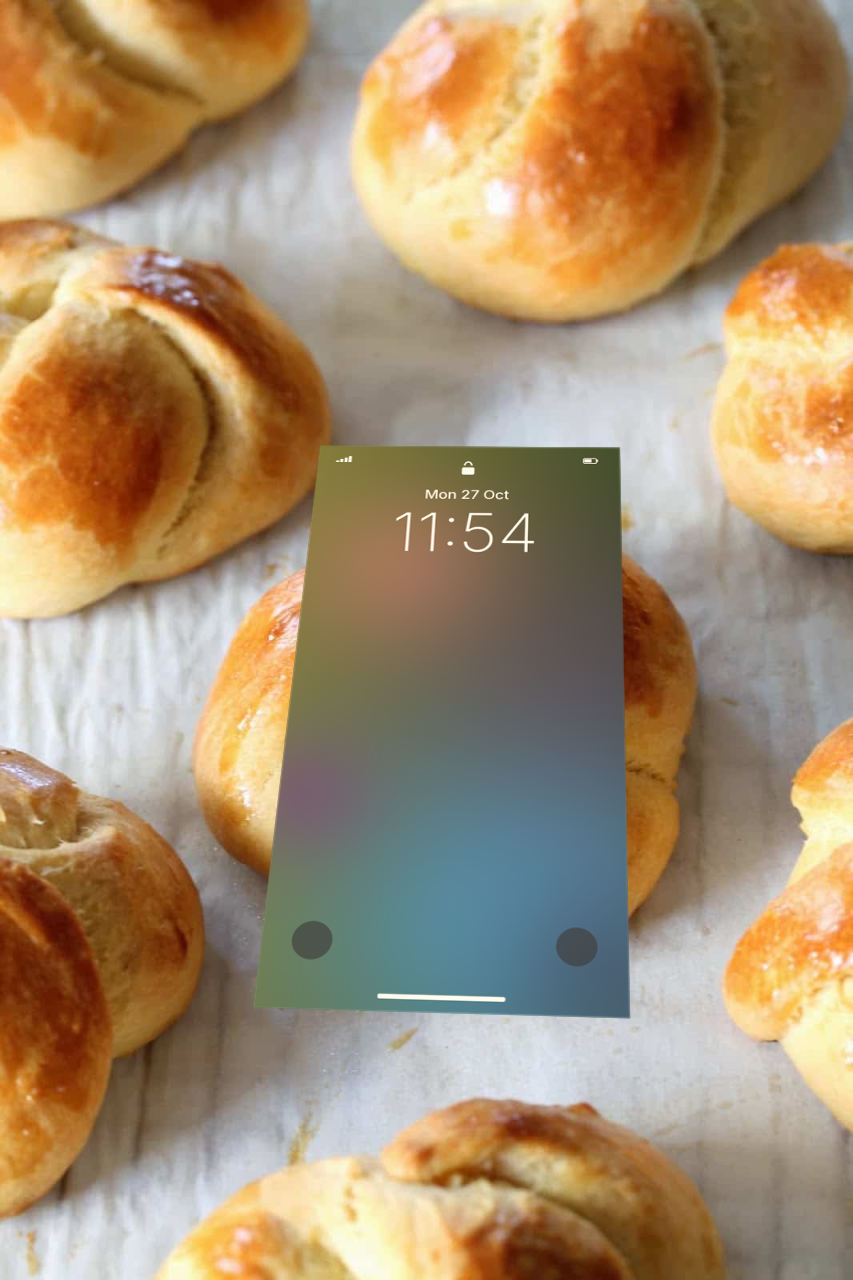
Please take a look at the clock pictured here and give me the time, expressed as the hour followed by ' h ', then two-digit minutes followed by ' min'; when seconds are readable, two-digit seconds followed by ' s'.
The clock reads 11 h 54 min
